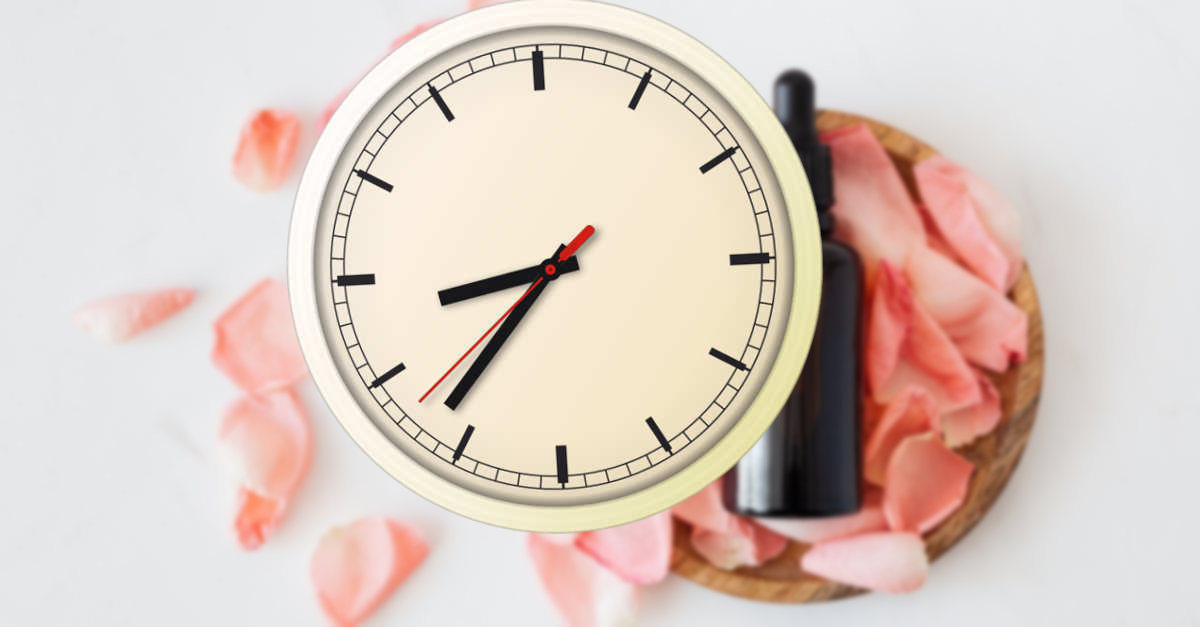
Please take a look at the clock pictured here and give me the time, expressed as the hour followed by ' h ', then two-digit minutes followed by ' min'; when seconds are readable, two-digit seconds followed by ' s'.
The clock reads 8 h 36 min 38 s
